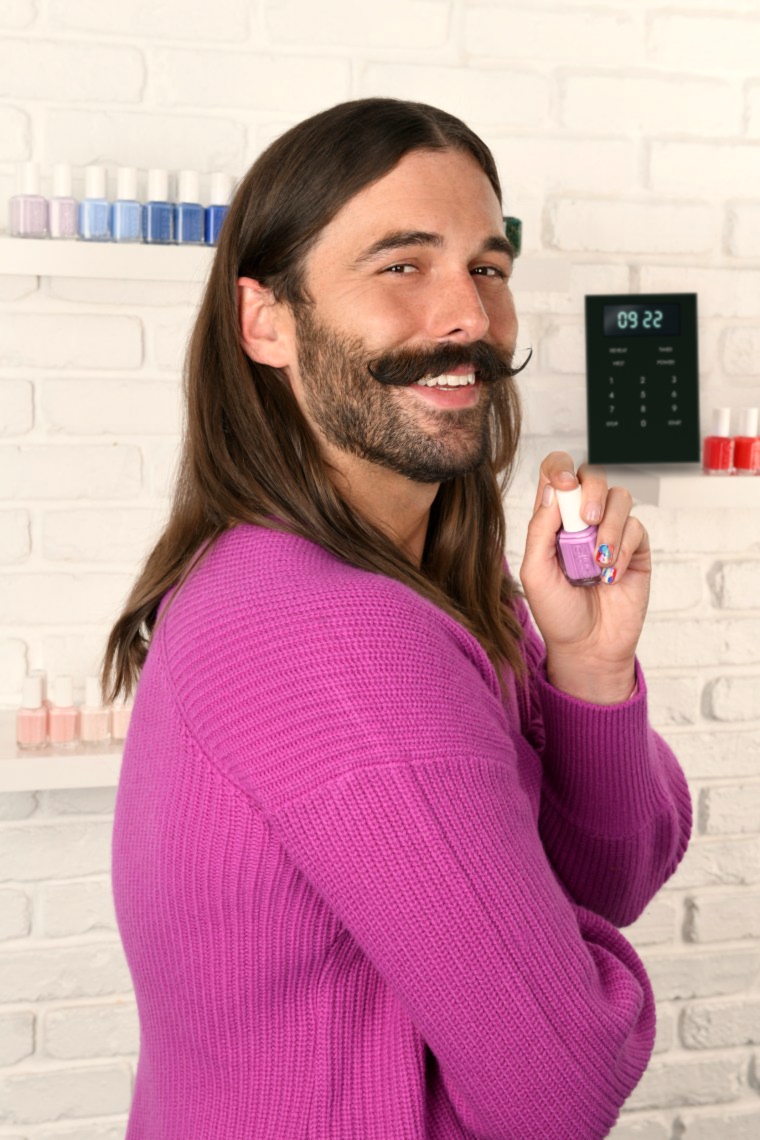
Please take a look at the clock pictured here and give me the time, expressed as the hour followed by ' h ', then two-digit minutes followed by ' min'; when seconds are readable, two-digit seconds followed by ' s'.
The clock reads 9 h 22 min
